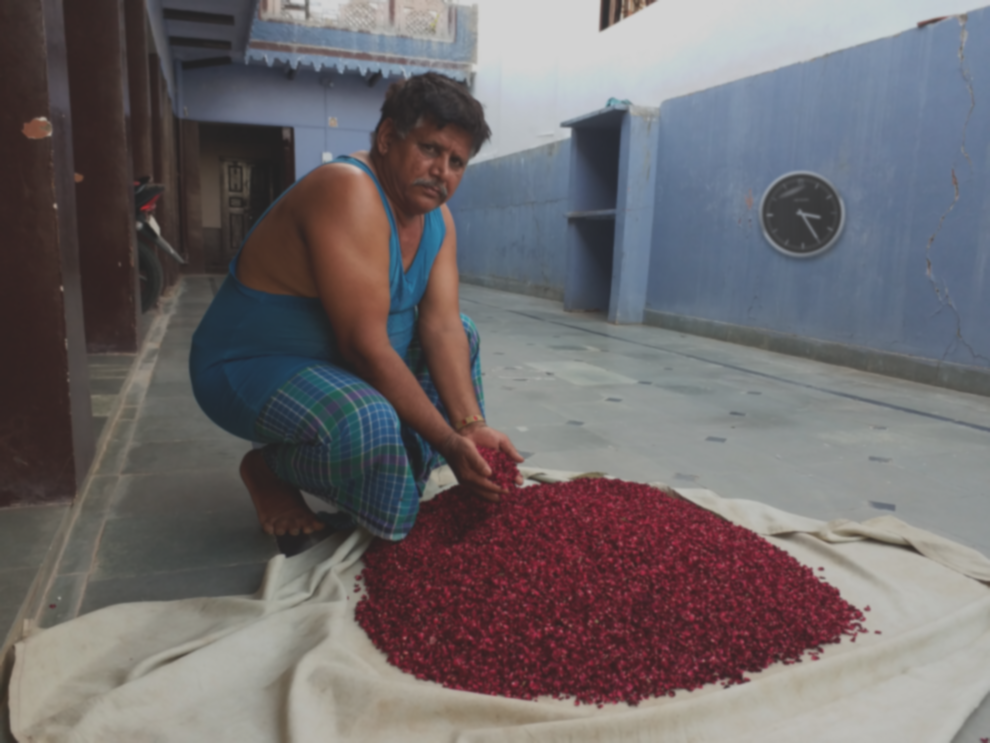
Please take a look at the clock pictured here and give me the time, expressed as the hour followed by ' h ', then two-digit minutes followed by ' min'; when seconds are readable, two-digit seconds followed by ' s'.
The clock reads 3 h 25 min
